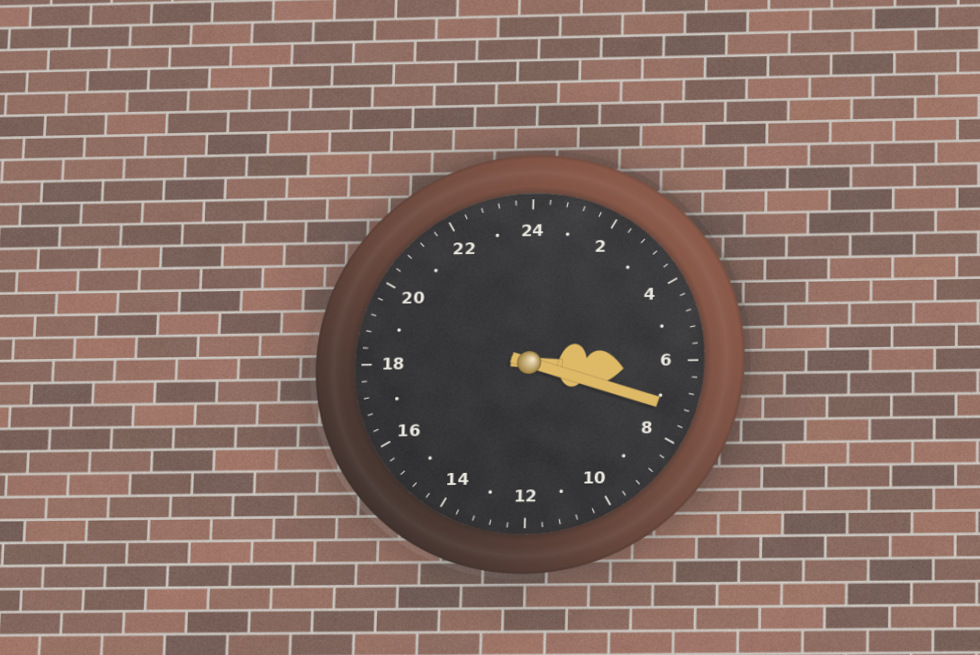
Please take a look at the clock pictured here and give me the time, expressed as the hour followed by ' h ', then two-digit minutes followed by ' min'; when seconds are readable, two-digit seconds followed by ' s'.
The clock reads 6 h 18 min
